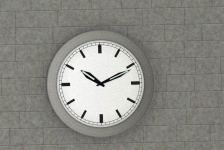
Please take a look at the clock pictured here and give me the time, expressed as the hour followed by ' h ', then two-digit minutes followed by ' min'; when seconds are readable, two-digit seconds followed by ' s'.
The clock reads 10 h 11 min
